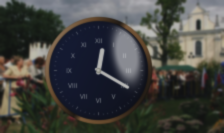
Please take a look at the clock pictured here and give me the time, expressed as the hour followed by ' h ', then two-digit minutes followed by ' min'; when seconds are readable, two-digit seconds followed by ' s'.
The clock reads 12 h 20 min
